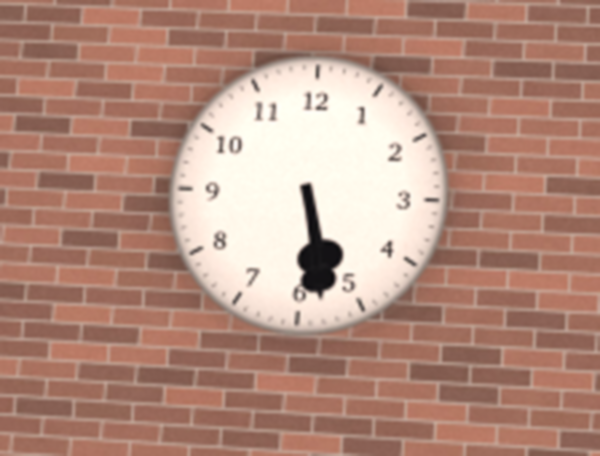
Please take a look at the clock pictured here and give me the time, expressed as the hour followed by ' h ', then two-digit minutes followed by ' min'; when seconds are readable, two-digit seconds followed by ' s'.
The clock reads 5 h 28 min
